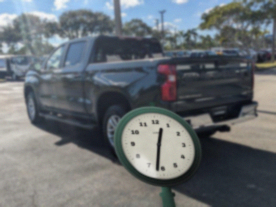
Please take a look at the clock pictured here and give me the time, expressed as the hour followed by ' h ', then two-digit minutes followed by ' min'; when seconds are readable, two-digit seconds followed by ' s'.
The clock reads 12 h 32 min
